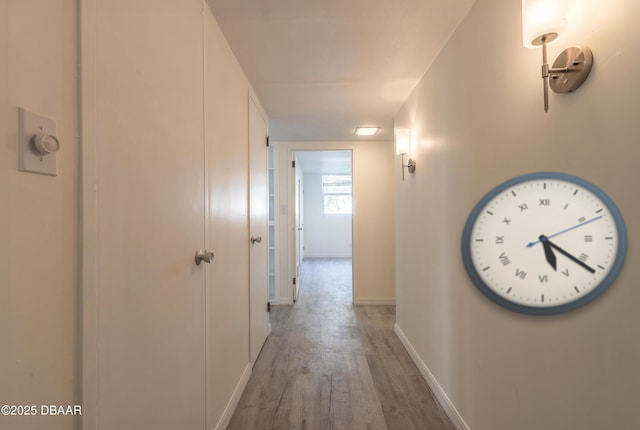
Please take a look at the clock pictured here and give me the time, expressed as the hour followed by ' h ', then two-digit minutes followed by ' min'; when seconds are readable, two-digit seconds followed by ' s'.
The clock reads 5 h 21 min 11 s
